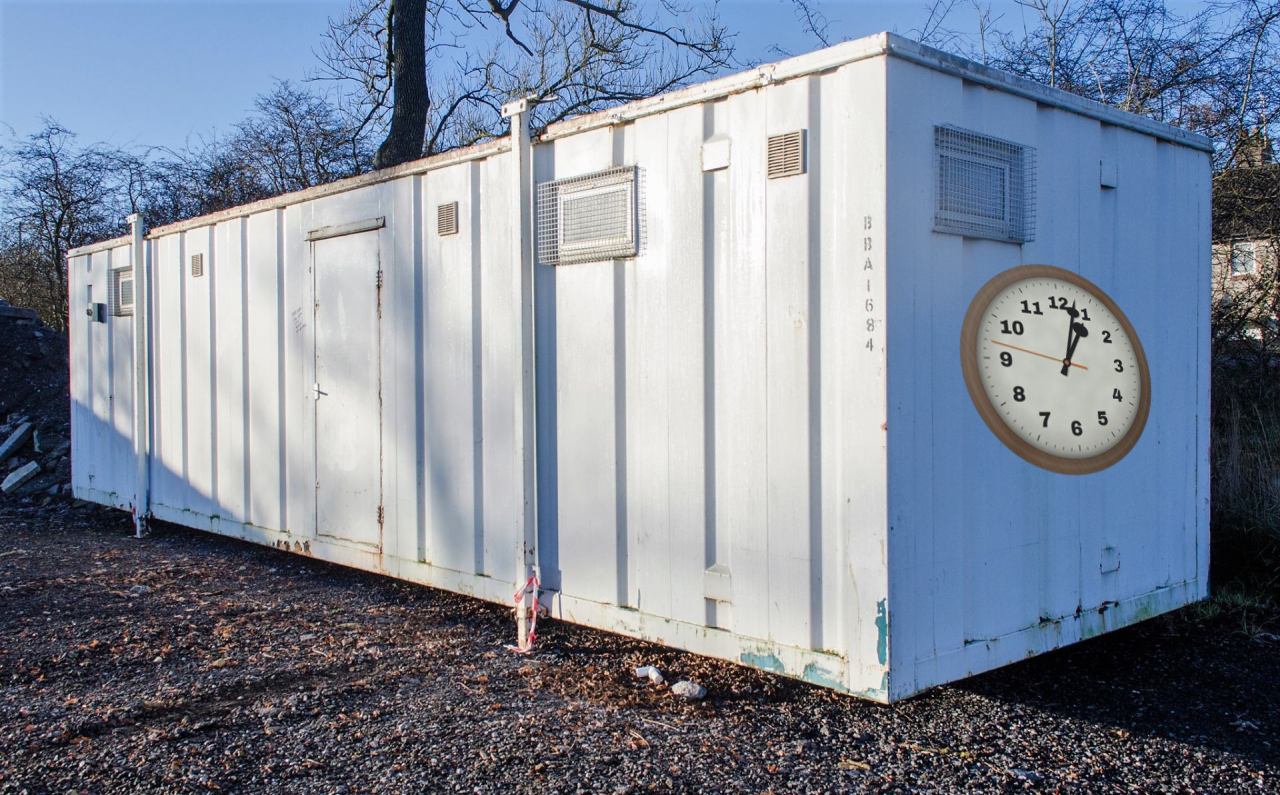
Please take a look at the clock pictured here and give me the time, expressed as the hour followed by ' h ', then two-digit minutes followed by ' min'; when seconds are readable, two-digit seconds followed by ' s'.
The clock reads 1 h 02 min 47 s
